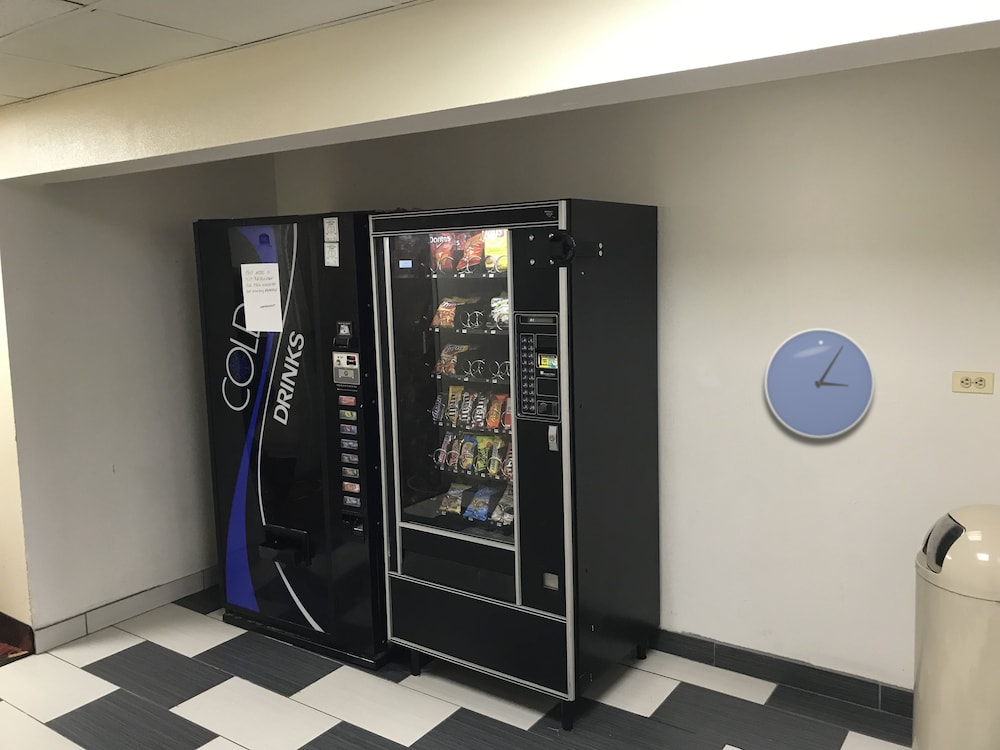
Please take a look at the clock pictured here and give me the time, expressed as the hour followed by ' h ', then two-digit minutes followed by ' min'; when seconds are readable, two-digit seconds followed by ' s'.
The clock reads 3 h 05 min
